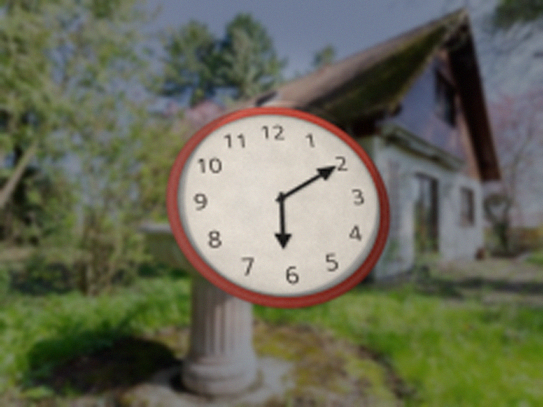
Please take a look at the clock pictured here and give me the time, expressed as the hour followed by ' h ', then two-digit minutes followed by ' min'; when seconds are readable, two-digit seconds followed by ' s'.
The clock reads 6 h 10 min
